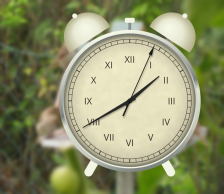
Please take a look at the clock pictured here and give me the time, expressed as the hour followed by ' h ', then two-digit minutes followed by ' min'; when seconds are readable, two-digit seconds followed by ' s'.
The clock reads 1 h 40 min 04 s
